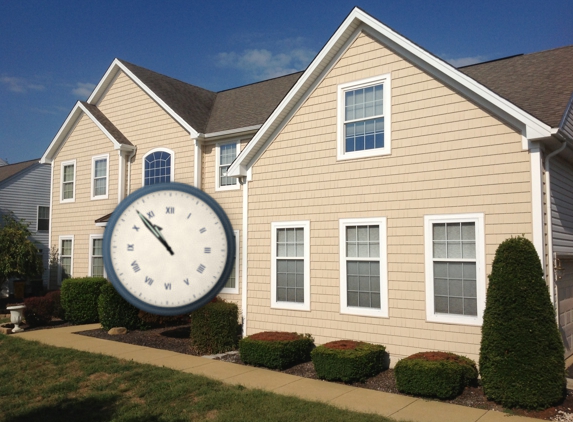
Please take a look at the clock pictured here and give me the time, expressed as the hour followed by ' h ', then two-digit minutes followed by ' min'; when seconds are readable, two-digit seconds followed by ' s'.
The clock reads 10 h 53 min
